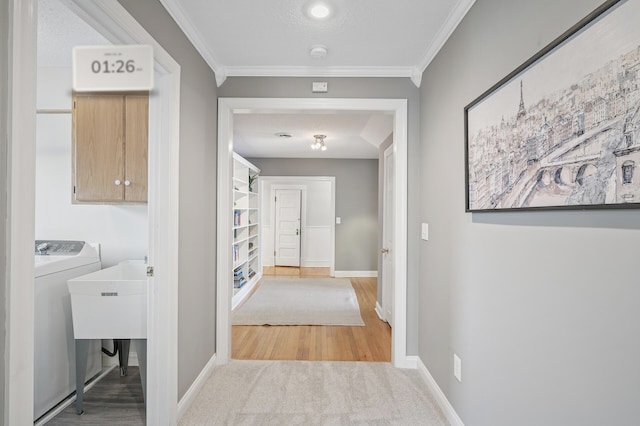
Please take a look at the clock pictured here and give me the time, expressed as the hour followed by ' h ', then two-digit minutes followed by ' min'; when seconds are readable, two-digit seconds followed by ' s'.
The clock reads 1 h 26 min
